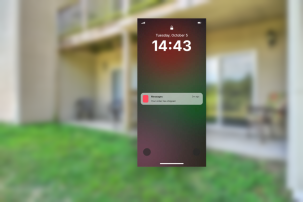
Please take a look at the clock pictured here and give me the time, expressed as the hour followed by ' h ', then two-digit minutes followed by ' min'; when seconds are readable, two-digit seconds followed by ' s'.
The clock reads 14 h 43 min
